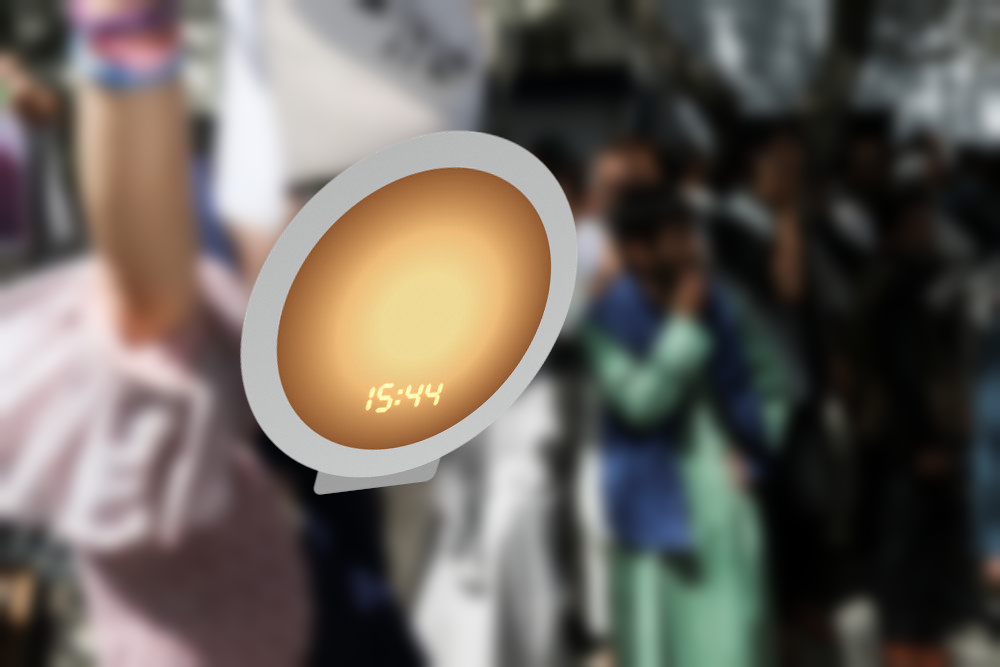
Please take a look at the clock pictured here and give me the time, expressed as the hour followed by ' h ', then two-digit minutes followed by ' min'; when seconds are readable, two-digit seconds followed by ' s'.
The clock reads 15 h 44 min
